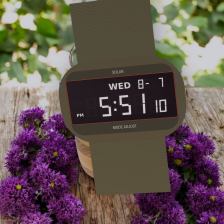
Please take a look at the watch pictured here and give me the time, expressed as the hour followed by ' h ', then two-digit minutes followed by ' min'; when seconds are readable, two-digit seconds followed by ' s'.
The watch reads 5 h 51 min 10 s
